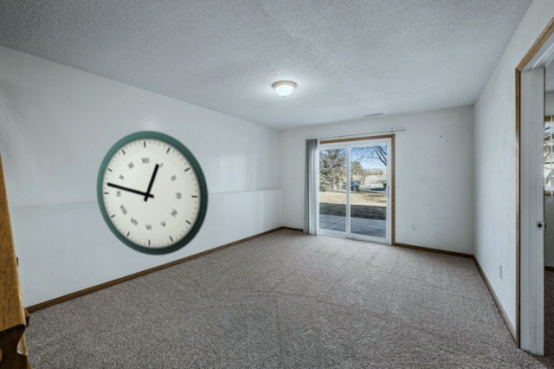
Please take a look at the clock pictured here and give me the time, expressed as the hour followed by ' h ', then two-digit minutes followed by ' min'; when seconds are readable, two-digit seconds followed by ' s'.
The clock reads 12 h 47 min
